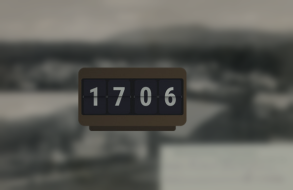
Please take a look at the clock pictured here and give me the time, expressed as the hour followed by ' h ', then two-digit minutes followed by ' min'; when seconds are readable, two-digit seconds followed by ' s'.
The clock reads 17 h 06 min
